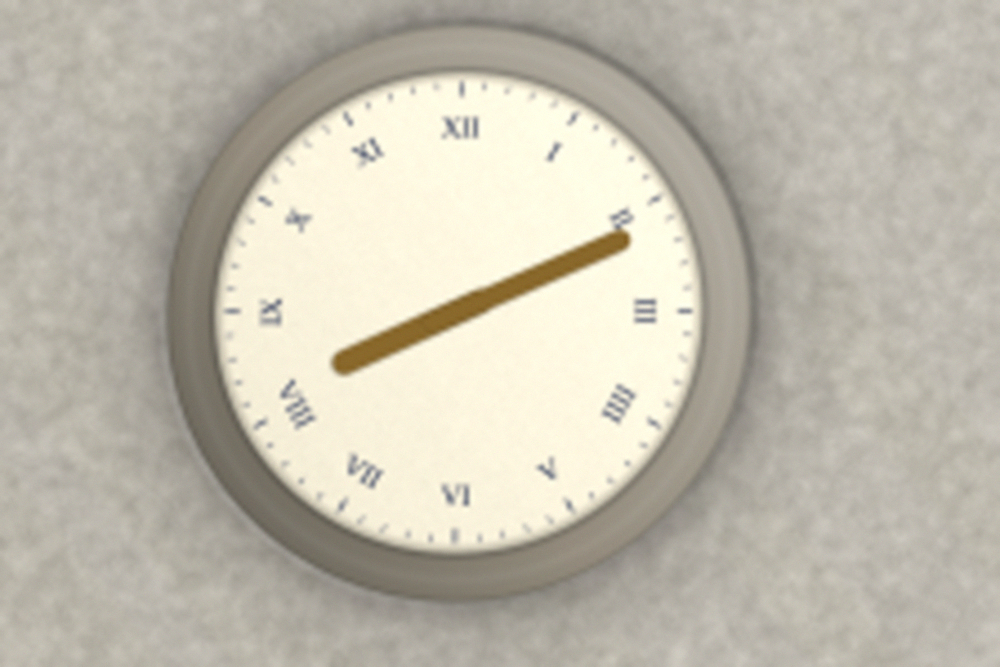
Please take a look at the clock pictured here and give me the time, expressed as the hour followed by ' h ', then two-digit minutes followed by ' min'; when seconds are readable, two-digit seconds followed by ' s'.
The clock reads 8 h 11 min
